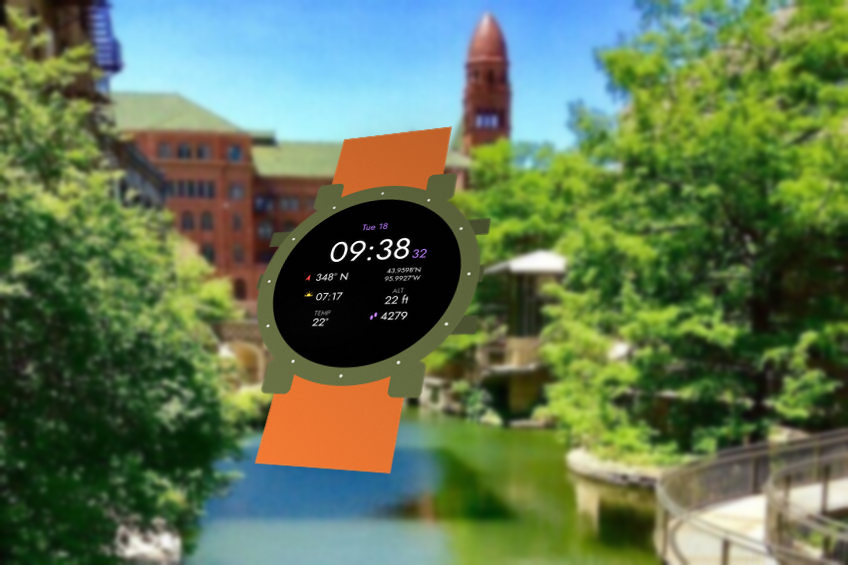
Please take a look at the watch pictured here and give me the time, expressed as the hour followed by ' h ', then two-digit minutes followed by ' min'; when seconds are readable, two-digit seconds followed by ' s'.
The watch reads 9 h 38 min 32 s
